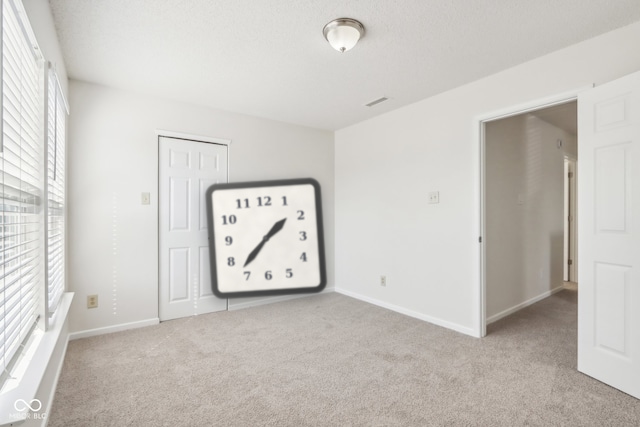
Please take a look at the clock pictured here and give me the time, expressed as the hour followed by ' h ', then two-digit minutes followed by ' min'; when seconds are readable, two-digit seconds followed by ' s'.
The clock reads 1 h 37 min
